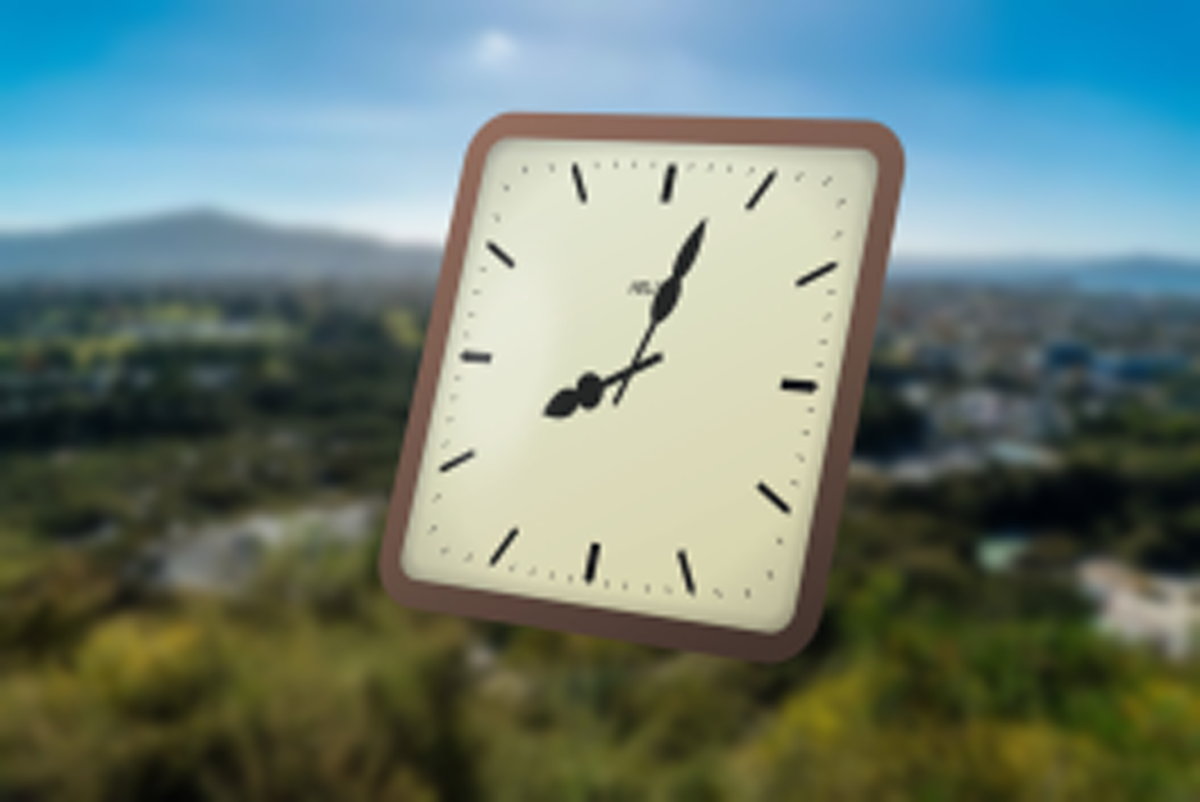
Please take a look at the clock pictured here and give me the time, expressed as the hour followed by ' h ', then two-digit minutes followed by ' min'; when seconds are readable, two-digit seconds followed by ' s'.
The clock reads 8 h 03 min
